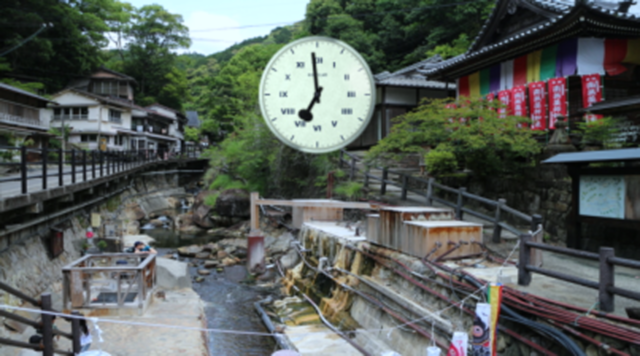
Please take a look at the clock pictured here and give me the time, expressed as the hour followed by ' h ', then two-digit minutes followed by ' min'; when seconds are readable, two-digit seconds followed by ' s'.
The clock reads 6 h 59 min
